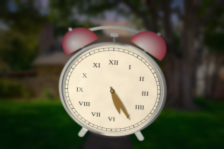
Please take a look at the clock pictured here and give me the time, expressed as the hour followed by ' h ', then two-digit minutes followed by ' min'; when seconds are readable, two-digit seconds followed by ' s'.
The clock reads 5 h 25 min
